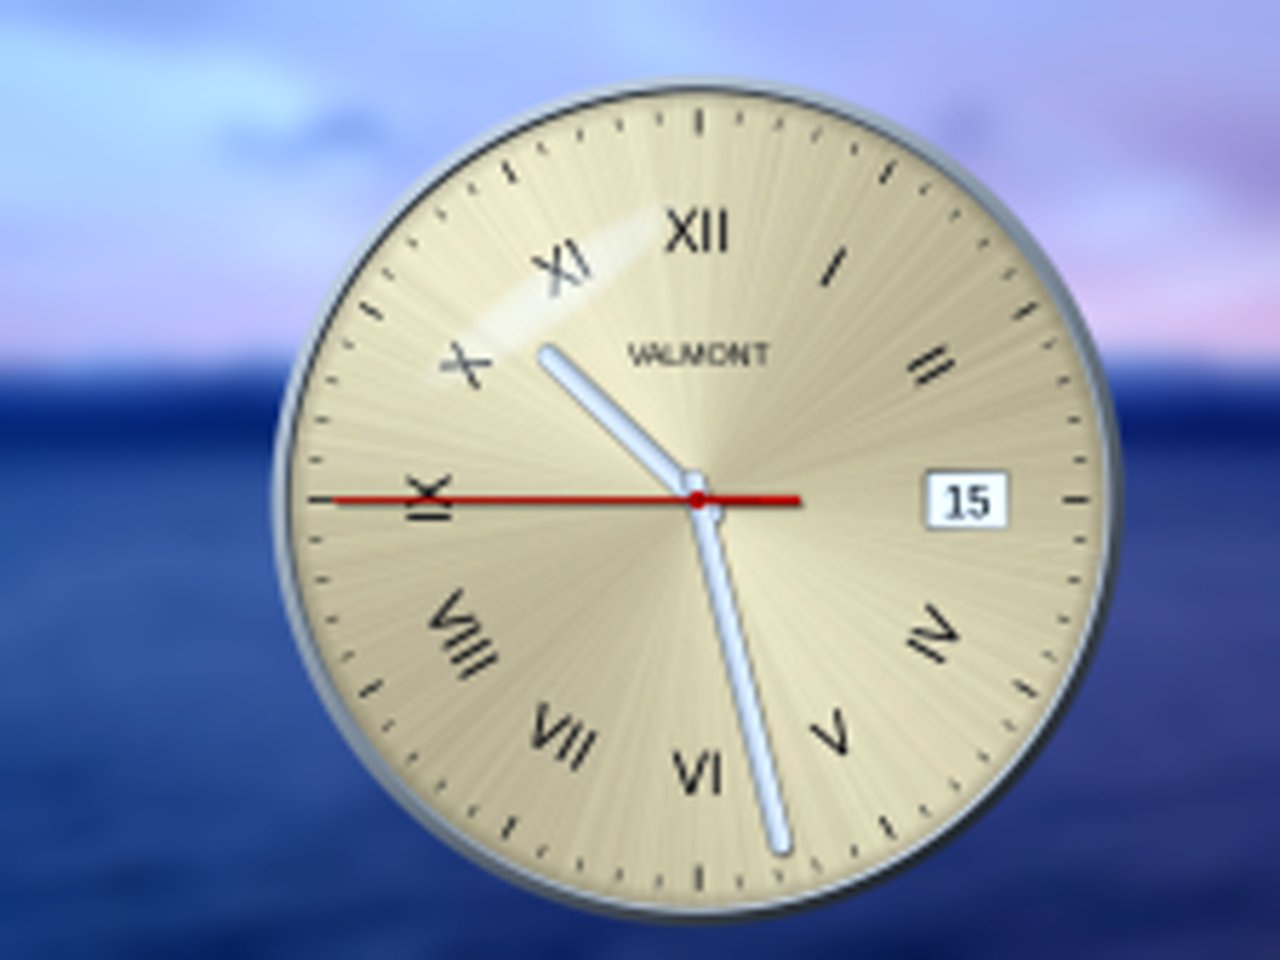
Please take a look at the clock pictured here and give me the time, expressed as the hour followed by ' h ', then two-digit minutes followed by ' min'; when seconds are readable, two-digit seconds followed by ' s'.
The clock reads 10 h 27 min 45 s
